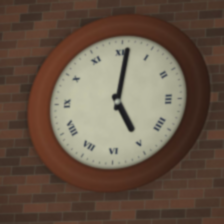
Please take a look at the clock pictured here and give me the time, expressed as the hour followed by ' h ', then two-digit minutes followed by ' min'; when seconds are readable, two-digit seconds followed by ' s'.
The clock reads 5 h 01 min
